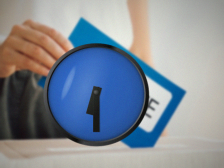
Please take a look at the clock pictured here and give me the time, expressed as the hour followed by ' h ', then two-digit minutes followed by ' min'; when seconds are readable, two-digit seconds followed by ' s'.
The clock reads 6 h 30 min
